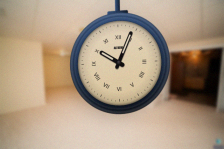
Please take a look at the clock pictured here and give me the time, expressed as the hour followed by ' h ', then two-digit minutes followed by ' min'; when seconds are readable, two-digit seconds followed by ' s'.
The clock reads 10 h 04 min
